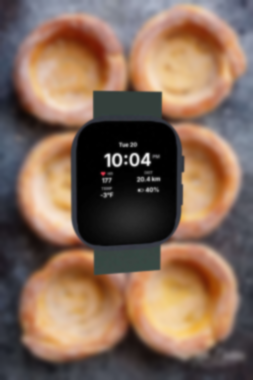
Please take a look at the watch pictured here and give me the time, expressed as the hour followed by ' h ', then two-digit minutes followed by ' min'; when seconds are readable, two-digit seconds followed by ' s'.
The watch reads 10 h 04 min
